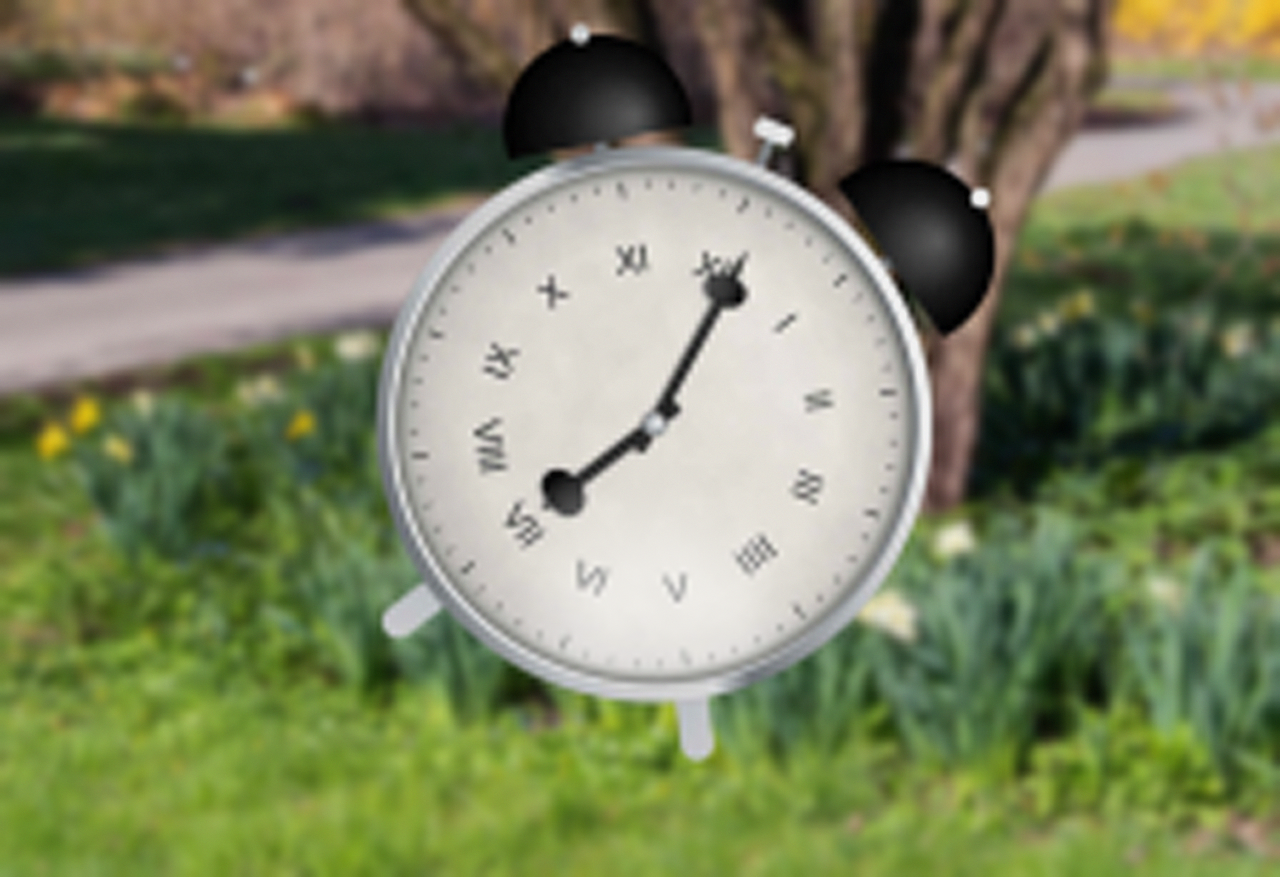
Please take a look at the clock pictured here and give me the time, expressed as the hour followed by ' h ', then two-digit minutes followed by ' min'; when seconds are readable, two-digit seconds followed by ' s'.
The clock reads 7 h 01 min
